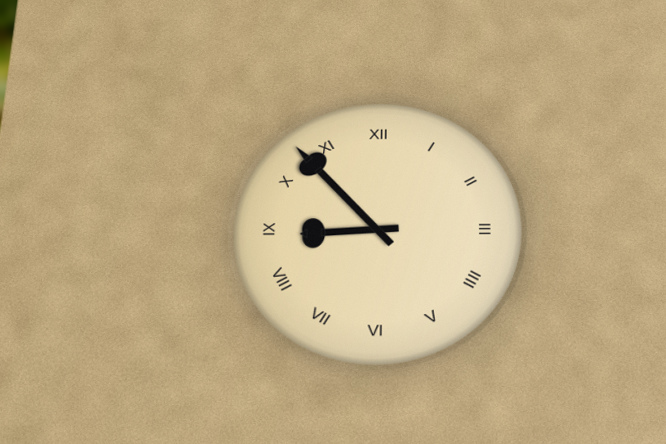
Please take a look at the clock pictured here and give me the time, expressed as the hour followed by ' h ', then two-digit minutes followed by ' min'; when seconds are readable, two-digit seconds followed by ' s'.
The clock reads 8 h 53 min
